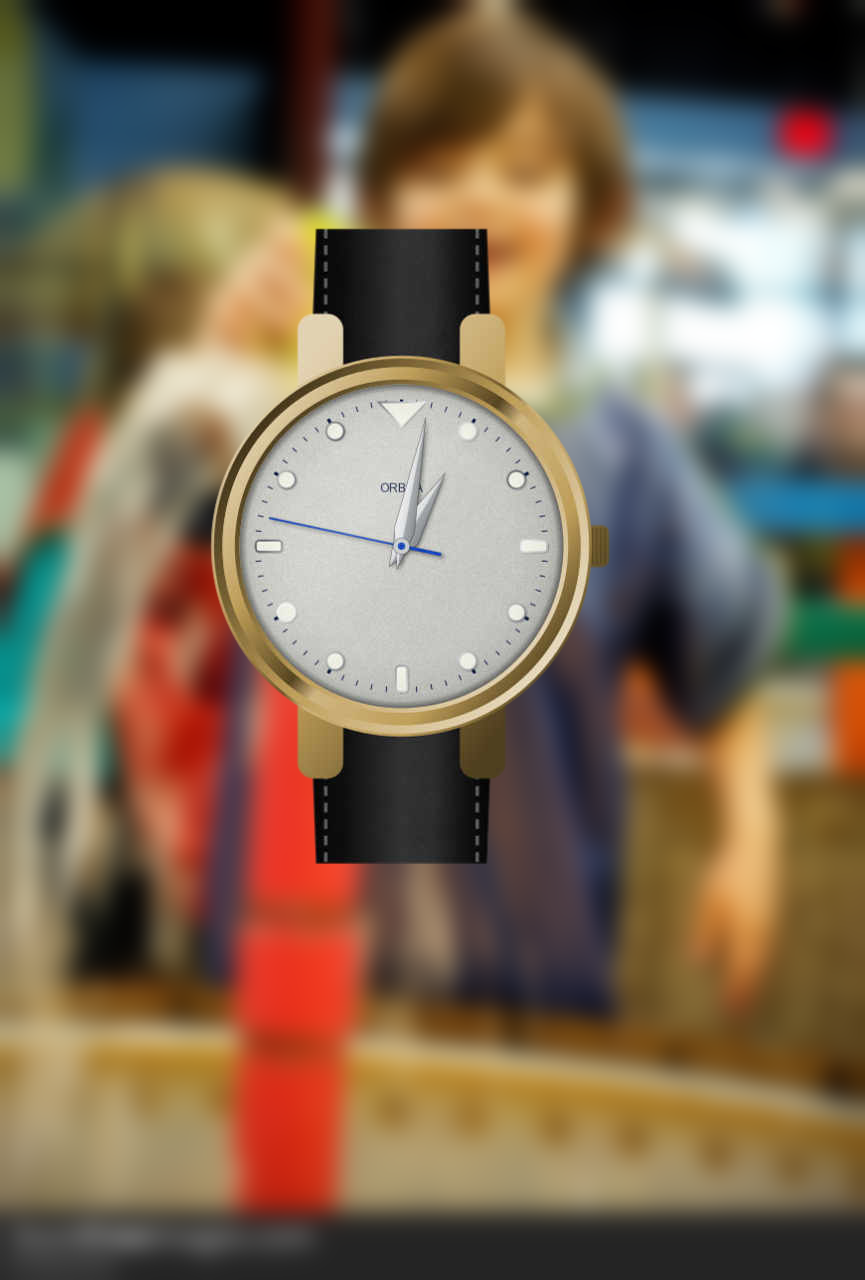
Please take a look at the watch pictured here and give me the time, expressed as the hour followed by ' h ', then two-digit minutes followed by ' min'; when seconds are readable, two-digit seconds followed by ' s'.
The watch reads 1 h 01 min 47 s
